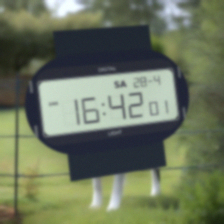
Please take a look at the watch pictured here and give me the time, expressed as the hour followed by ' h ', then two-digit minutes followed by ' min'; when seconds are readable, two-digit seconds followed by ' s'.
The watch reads 16 h 42 min 01 s
